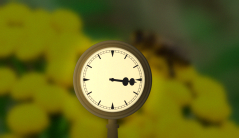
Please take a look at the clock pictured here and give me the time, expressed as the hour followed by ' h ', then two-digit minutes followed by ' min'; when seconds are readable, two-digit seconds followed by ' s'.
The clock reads 3 h 16 min
